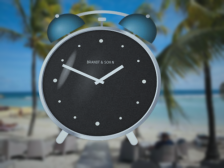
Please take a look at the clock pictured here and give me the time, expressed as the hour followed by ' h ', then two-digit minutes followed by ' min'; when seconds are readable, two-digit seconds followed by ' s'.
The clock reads 1 h 49 min
